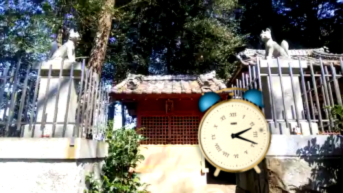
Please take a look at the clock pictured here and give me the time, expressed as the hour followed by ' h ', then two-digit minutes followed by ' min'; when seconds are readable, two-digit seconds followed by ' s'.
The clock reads 2 h 19 min
